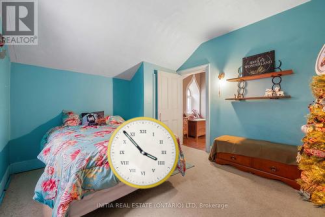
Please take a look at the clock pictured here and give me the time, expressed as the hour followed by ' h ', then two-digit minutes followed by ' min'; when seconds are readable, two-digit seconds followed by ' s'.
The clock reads 3 h 53 min
